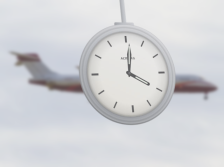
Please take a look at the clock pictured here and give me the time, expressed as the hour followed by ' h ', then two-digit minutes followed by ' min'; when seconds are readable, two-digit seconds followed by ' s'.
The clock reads 4 h 01 min
